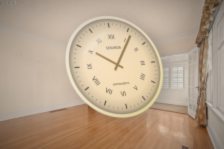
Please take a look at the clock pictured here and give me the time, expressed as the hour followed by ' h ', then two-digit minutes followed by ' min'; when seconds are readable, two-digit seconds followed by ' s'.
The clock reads 10 h 06 min
